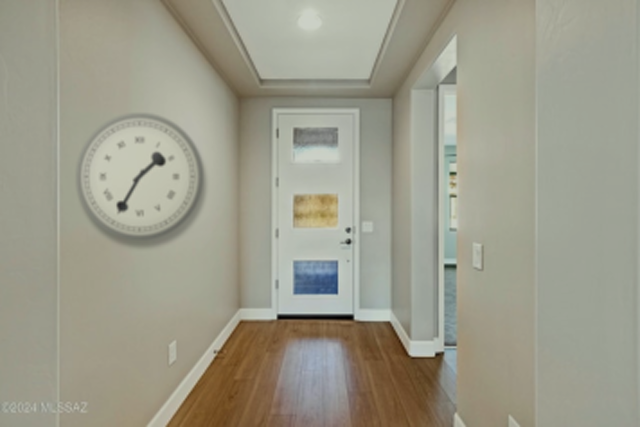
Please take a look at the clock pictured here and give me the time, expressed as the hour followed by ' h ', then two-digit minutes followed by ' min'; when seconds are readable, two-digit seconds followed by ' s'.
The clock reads 1 h 35 min
